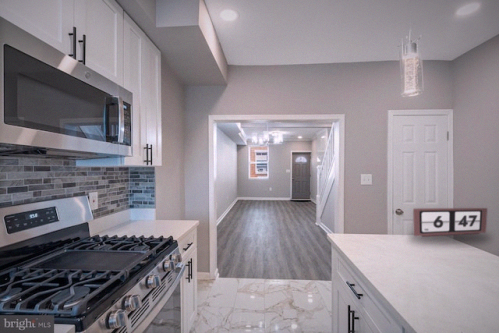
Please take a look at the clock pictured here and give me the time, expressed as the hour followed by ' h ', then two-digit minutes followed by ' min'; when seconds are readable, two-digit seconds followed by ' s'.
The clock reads 6 h 47 min
